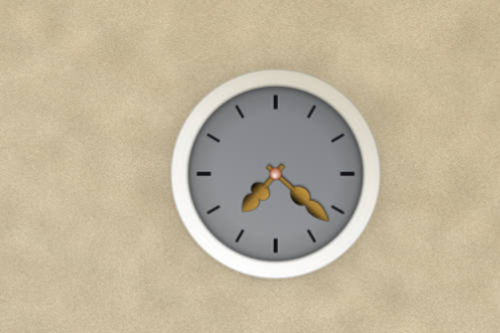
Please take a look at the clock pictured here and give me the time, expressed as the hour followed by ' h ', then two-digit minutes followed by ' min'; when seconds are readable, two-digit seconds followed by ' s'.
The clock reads 7 h 22 min
